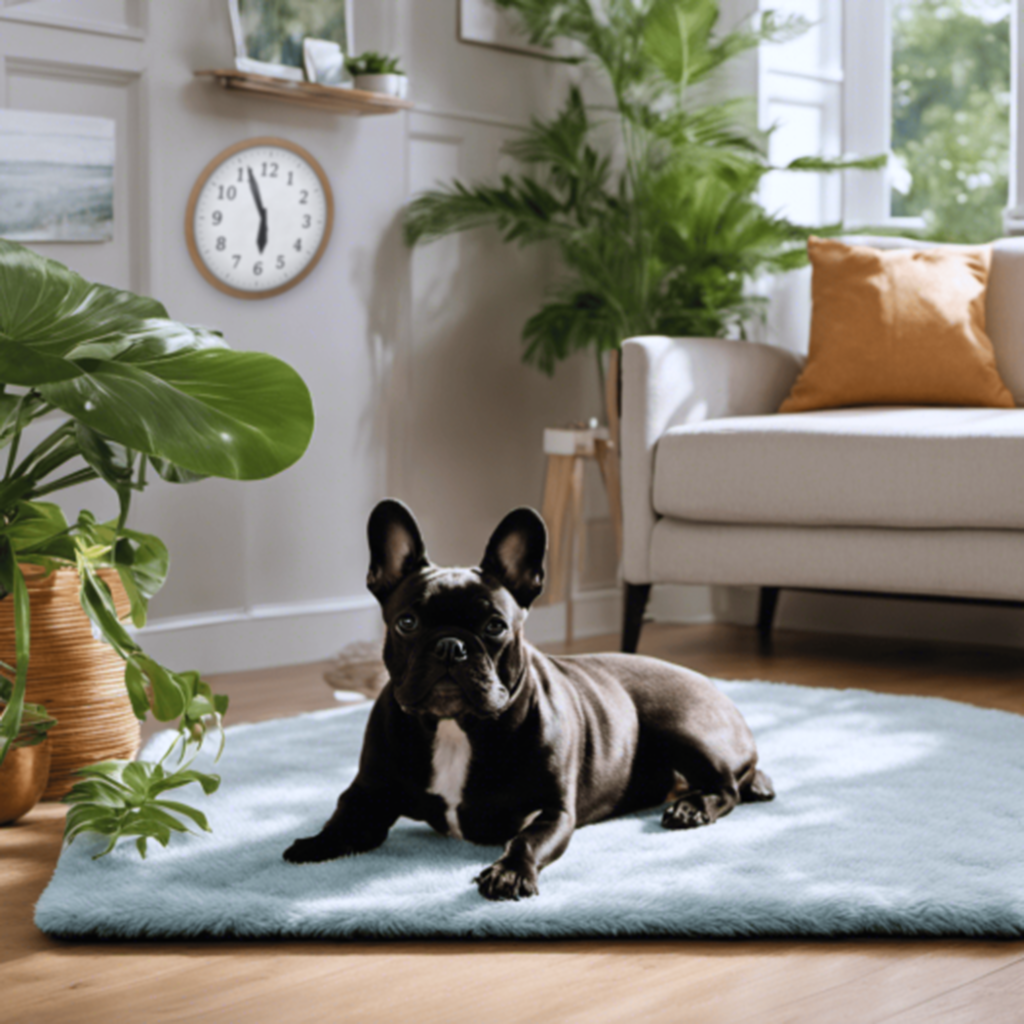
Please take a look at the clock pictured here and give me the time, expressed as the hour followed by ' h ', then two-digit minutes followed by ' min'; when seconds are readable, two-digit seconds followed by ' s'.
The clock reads 5 h 56 min
